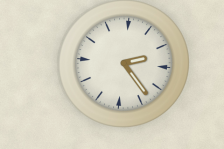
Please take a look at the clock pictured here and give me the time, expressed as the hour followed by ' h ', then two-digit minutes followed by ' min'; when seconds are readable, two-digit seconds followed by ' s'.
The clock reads 2 h 23 min
